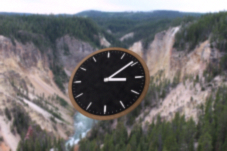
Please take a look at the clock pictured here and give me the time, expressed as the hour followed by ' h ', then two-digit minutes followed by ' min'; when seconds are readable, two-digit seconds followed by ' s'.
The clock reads 3 h 09 min
